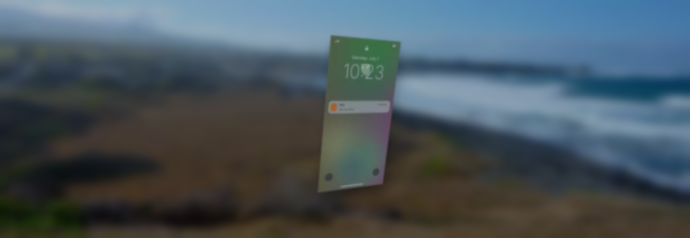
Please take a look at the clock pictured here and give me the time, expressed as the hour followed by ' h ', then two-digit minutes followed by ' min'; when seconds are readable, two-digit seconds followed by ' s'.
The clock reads 10 h 23 min
